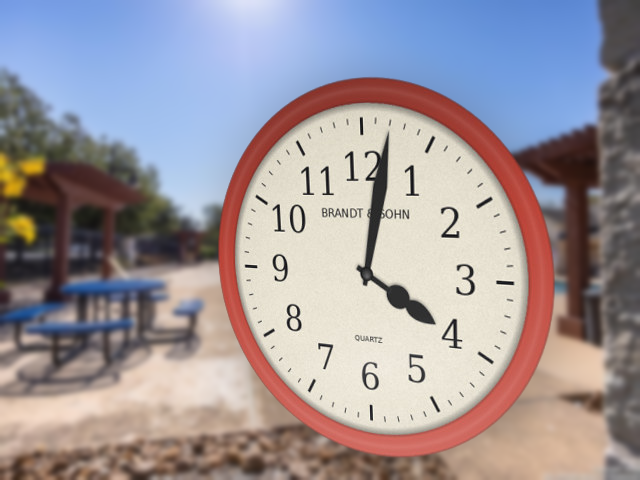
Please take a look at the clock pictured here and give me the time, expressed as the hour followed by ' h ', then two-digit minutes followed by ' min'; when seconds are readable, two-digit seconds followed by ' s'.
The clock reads 4 h 02 min
